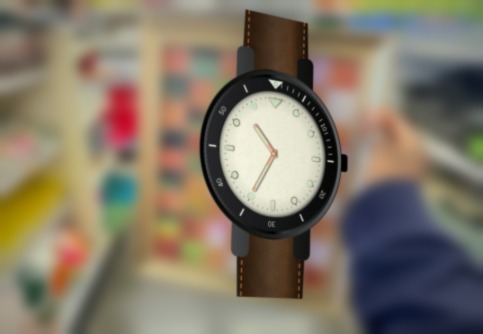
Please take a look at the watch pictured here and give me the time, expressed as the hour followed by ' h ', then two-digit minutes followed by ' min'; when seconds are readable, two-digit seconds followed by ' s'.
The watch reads 10 h 35 min
